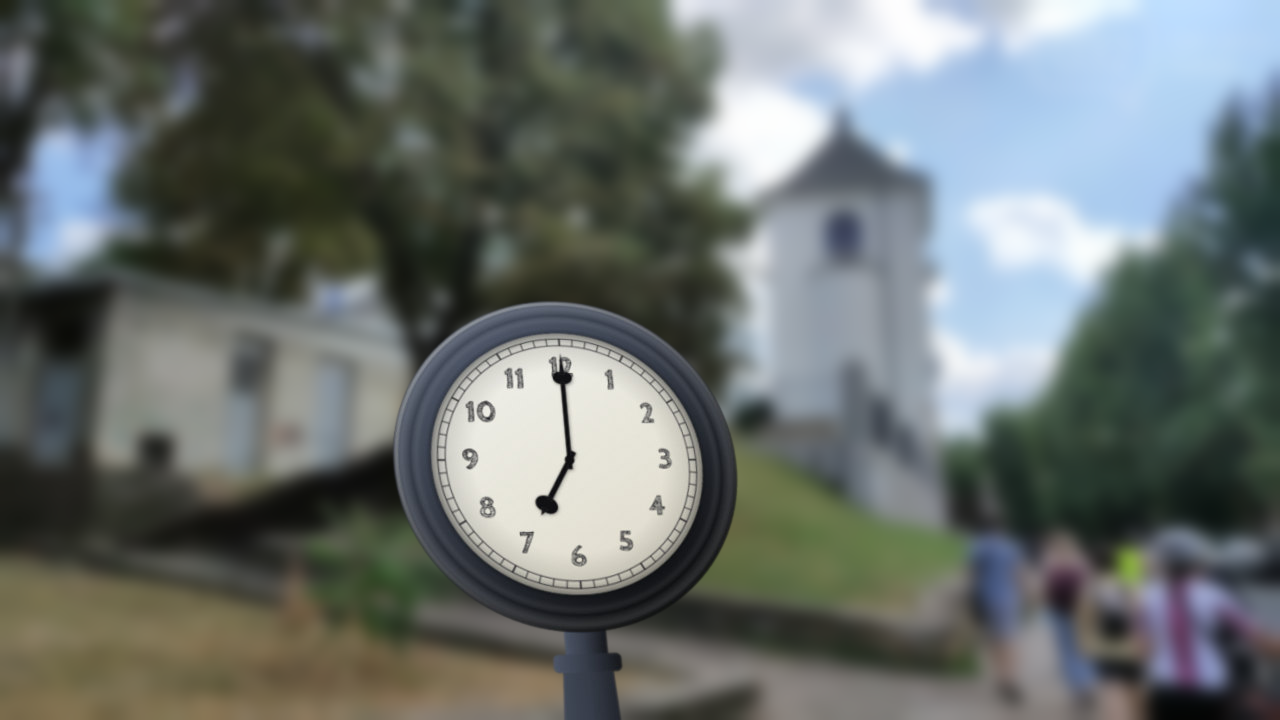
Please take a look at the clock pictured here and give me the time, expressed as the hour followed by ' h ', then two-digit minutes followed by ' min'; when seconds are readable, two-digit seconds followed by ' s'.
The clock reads 7 h 00 min
